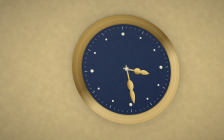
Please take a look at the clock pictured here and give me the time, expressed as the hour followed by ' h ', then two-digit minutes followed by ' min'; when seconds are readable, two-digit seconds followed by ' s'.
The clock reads 3 h 29 min
